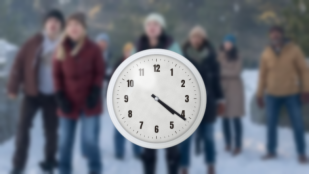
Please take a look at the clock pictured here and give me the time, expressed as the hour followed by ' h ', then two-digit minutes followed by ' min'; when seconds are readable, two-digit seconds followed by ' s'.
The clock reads 4 h 21 min
